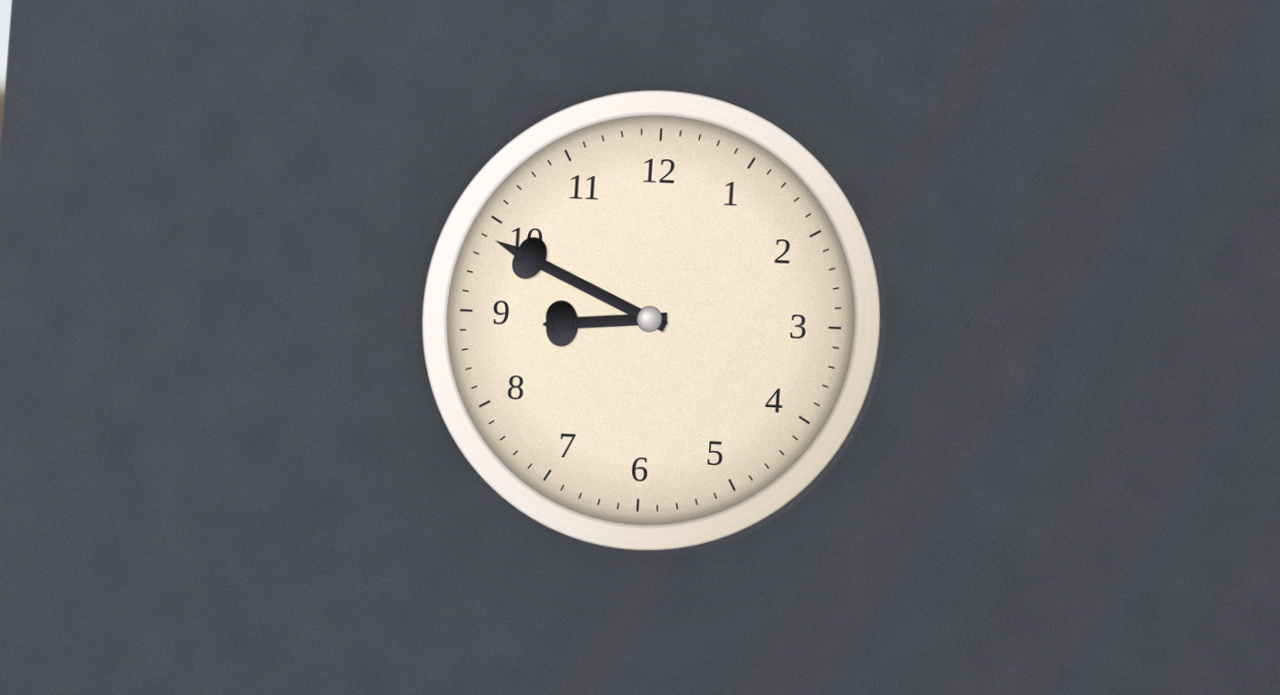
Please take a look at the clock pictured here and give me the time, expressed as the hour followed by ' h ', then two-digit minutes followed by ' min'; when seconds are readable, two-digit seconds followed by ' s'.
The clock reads 8 h 49 min
